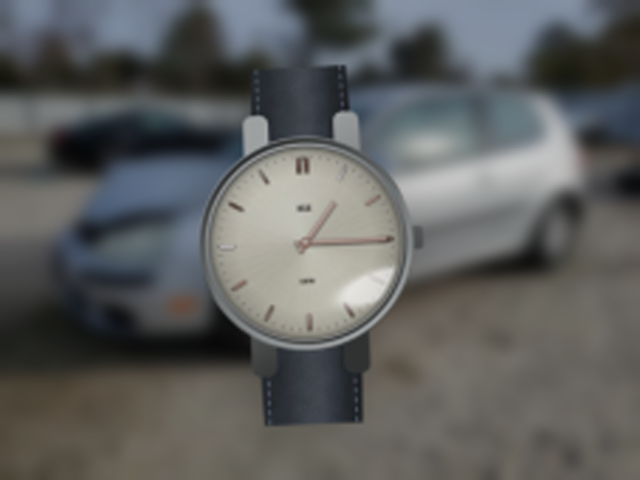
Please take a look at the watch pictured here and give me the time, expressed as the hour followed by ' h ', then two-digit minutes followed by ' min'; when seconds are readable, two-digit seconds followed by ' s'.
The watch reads 1 h 15 min
